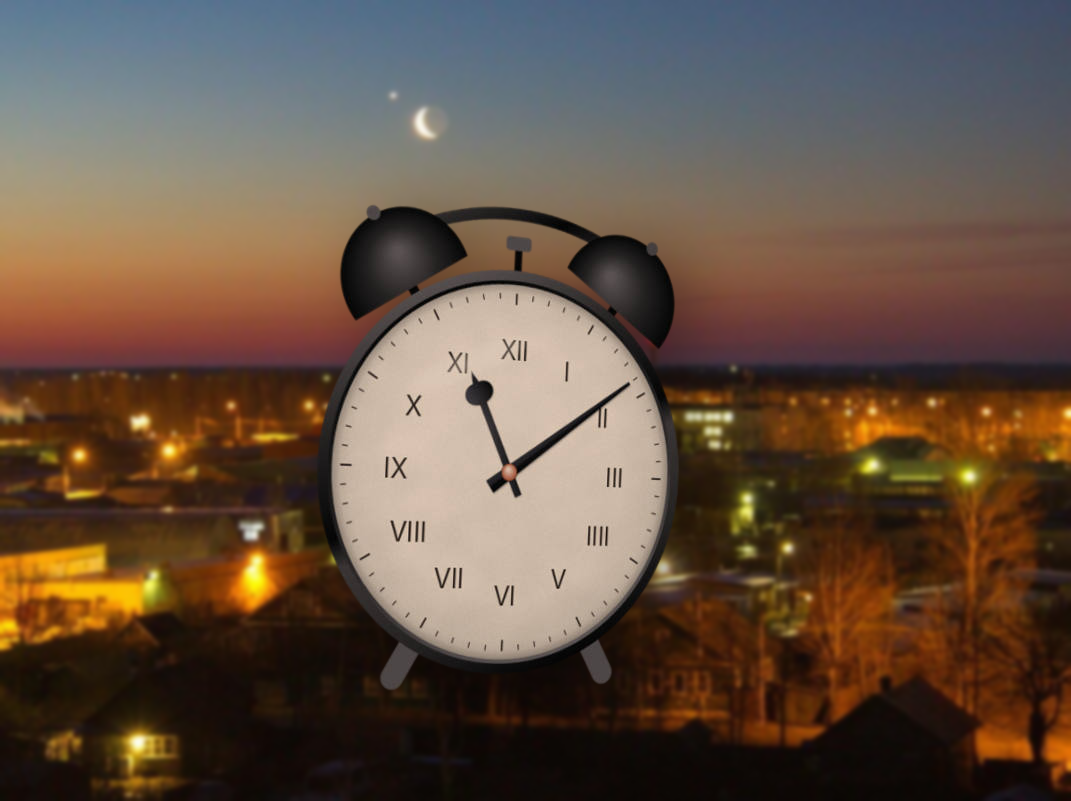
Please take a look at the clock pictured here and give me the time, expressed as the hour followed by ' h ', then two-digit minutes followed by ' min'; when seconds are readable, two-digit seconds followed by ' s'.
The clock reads 11 h 09 min
